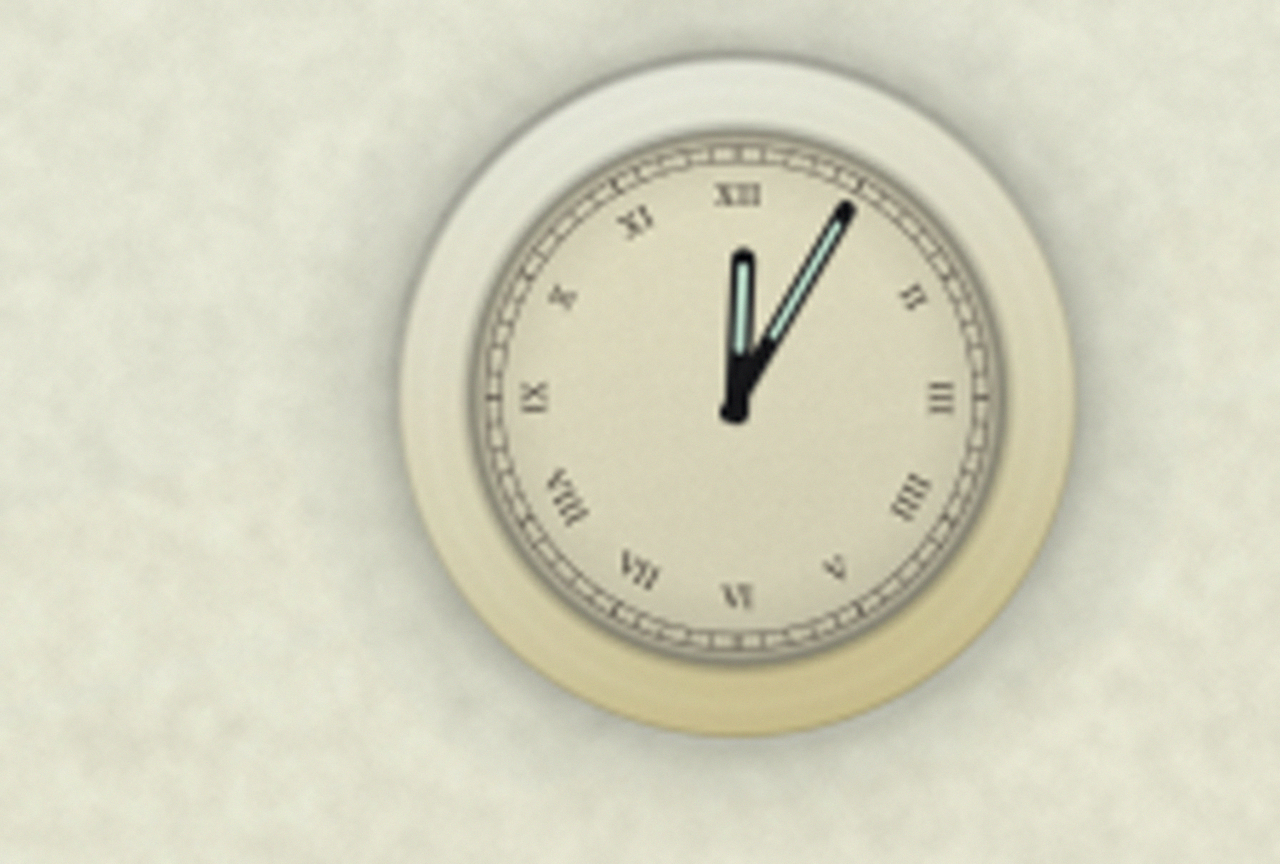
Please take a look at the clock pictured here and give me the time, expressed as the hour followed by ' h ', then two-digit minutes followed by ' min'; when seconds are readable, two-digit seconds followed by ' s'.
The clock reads 12 h 05 min
